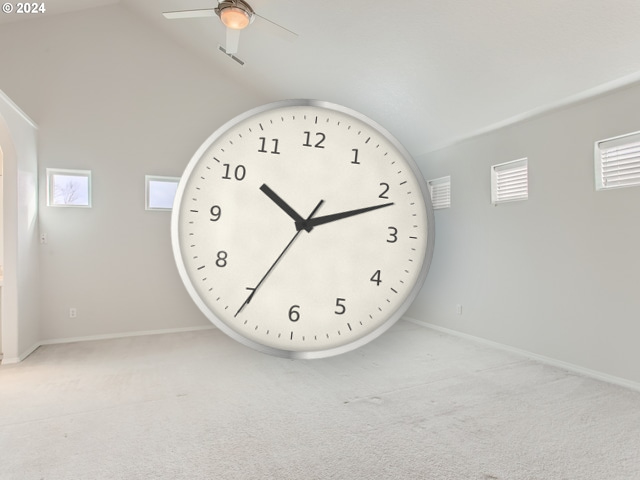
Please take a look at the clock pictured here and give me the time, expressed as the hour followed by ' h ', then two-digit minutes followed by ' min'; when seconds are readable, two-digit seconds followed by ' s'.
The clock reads 10 h 11 min 35 s
